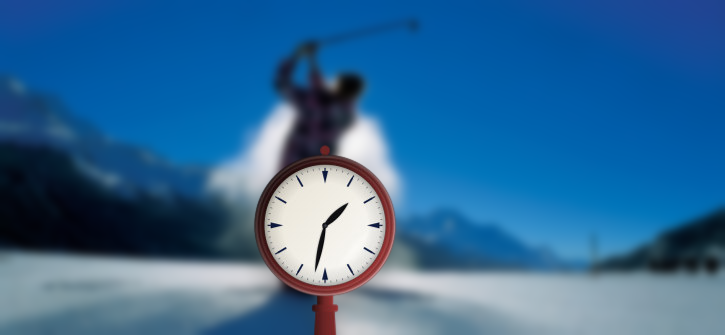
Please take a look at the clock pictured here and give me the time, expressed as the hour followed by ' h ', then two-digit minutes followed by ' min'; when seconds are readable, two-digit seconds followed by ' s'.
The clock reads 1 h 32 min
